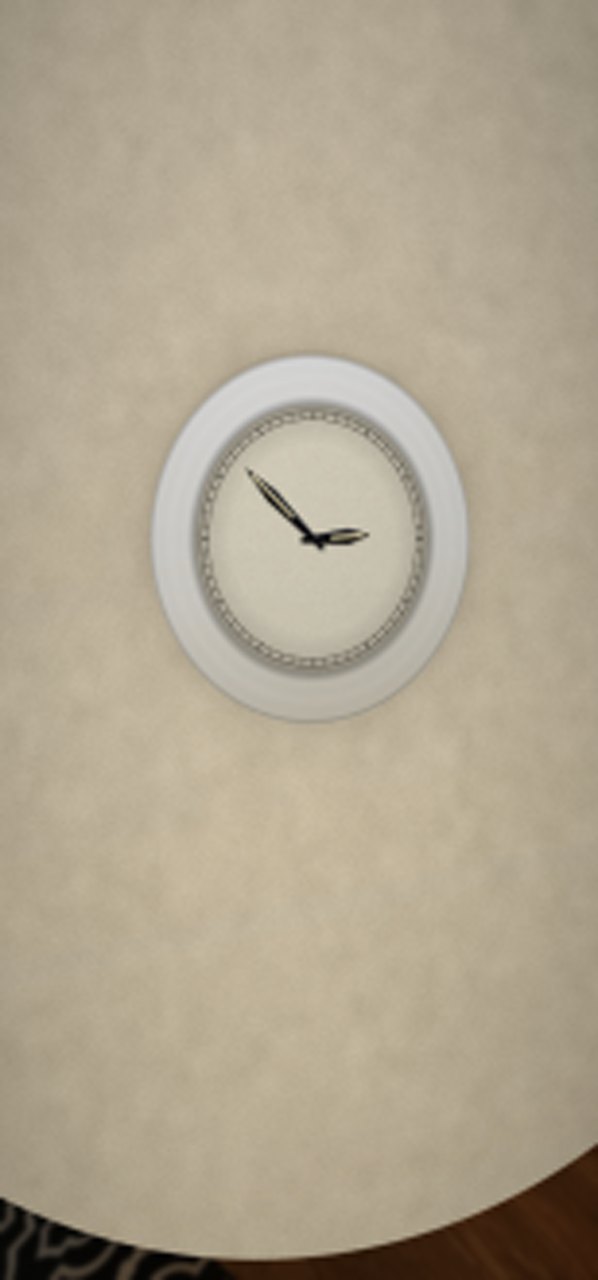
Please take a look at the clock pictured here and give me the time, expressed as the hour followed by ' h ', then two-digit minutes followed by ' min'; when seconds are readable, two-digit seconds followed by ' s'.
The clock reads 2 h 52 min
